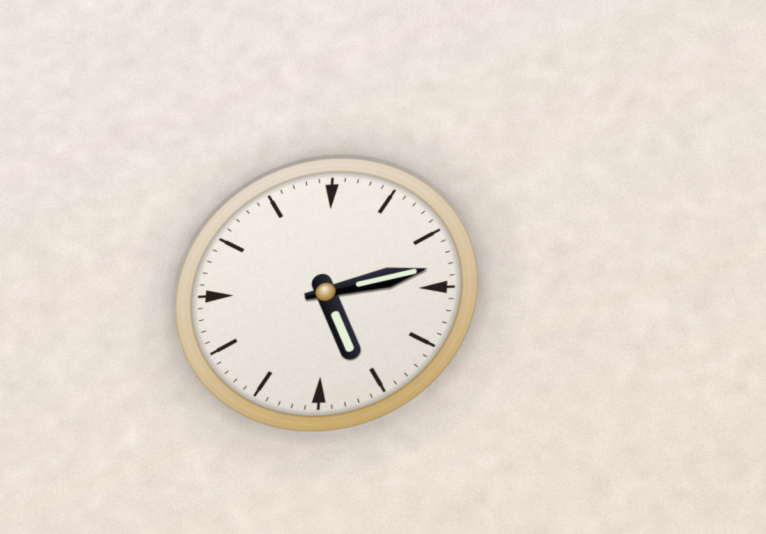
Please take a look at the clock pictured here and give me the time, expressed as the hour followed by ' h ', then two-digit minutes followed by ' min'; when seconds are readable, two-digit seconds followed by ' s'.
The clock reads 5 h 13 min
